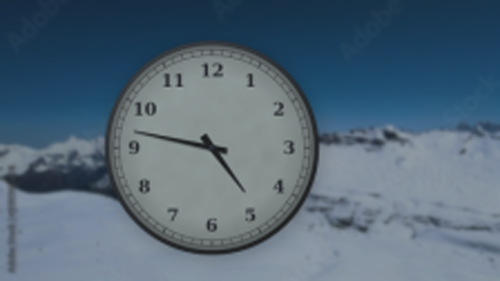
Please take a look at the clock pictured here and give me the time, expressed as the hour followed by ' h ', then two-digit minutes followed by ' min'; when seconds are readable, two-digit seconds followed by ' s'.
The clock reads 4 h 47 min
